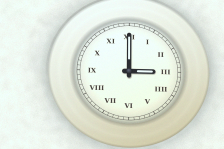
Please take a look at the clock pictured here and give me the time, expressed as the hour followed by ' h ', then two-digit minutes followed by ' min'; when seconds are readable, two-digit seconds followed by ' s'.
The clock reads 3 h 00 min
